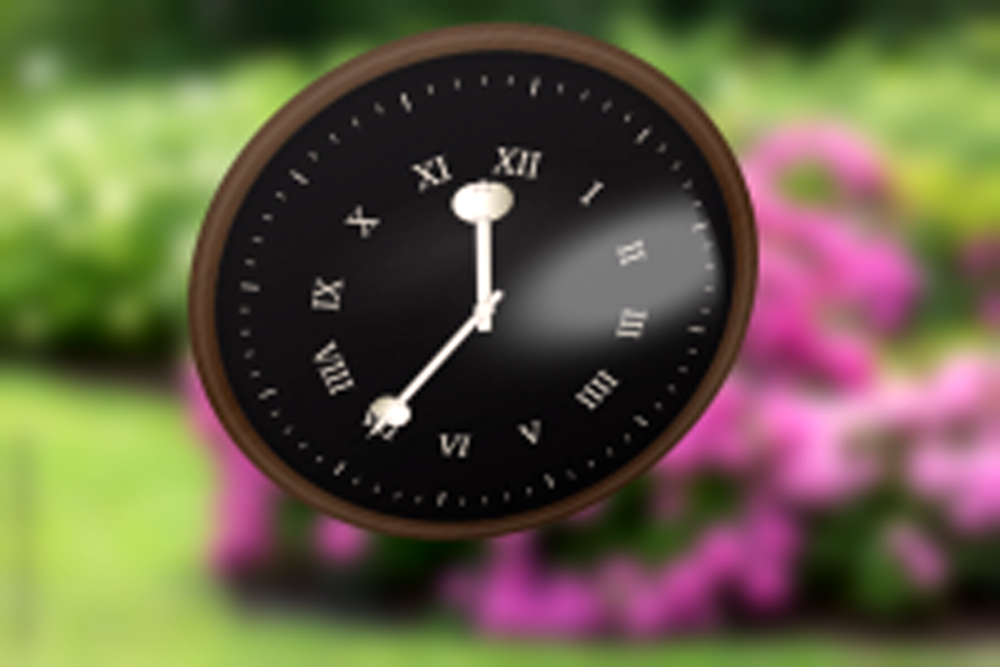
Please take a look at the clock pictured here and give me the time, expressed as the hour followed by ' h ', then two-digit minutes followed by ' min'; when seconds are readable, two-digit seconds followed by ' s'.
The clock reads 11 h 35 min
